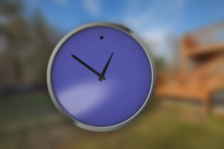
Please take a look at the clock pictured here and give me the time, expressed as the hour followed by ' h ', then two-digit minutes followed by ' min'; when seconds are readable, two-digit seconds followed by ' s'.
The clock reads 12 h 51 min
